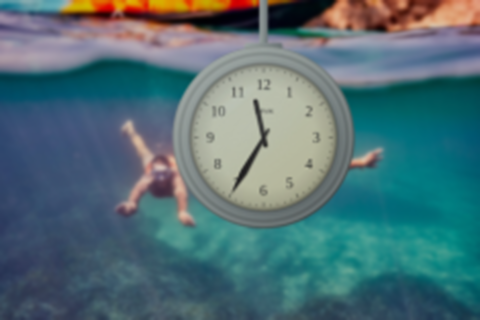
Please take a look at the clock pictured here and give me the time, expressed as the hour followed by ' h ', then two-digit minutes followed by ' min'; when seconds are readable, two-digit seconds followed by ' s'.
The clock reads 11 h 35 min
